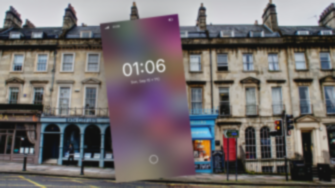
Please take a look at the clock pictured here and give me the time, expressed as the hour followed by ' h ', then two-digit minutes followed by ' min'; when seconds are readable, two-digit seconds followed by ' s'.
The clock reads 1 h 06 min
